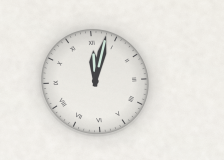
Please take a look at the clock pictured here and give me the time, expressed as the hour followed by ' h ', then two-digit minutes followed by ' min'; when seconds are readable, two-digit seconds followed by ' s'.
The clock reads 12 h 03 min
